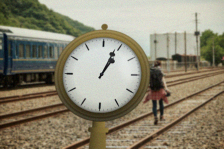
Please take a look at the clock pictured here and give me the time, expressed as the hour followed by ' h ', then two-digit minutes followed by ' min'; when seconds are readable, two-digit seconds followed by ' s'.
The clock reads 1 h 04 min
